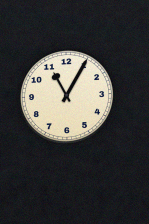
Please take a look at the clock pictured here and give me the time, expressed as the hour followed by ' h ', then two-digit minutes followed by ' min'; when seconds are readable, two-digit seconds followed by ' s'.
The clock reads 11 h 05 min
